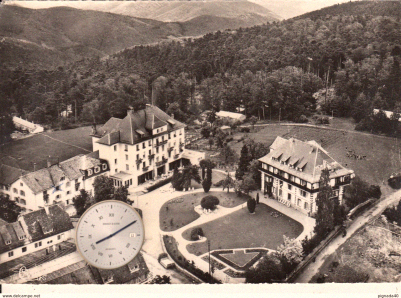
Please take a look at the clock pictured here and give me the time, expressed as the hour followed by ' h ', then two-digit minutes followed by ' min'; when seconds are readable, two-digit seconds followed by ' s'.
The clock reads 8 h 10 min
